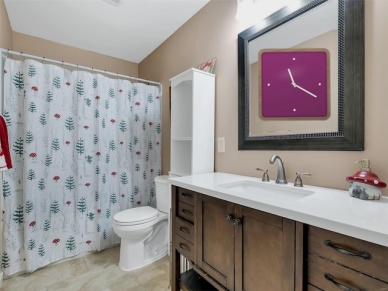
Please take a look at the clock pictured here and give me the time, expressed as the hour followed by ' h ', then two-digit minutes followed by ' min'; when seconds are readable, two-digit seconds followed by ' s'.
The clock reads 11 h 20 min
